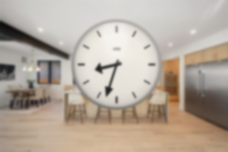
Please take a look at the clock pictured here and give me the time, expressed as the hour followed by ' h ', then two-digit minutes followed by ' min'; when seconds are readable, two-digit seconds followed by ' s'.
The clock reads 8 h 33 min
